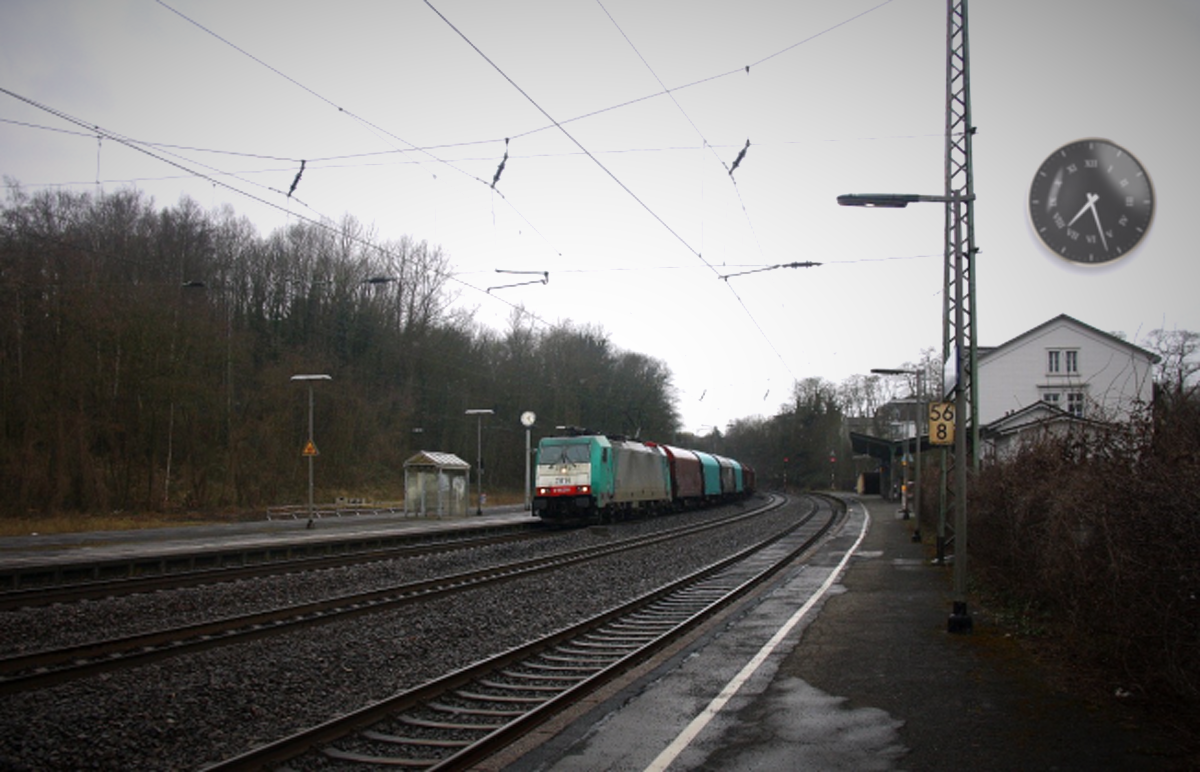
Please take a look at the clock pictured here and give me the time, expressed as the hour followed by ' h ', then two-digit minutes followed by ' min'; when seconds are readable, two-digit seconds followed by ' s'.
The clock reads 7 h 27 min
